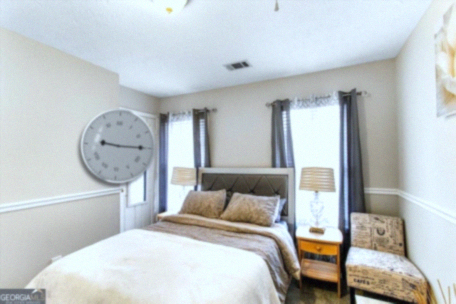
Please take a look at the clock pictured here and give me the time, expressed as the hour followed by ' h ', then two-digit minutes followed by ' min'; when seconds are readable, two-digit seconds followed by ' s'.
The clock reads 9 h 15 min
